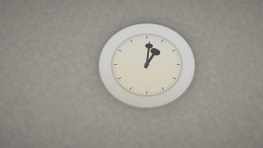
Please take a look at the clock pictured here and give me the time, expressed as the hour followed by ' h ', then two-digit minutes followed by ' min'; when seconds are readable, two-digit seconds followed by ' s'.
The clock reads 1 h 01 min
